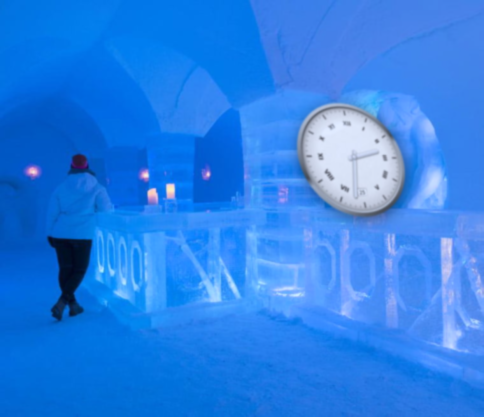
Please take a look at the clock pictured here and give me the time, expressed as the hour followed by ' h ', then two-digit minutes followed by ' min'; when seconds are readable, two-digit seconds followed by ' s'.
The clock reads 2 h 32 min
